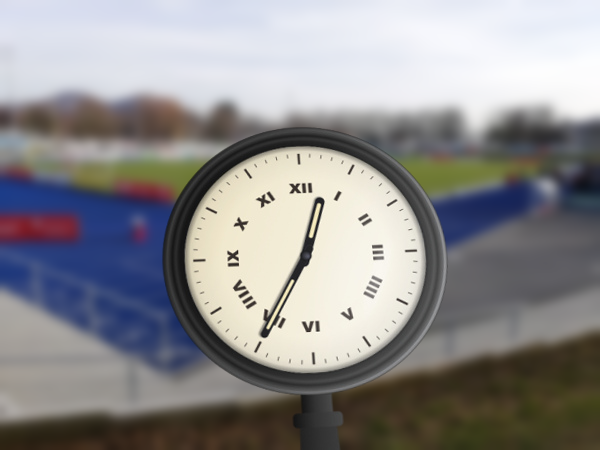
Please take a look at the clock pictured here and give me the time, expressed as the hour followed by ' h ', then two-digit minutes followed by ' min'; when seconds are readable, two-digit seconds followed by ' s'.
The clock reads 12 h 35 min
